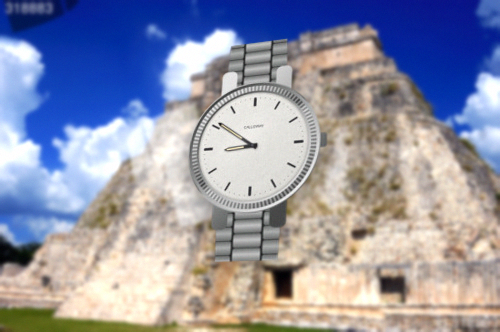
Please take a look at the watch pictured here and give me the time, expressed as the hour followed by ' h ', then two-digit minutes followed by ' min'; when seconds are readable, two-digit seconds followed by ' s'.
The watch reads 8 h 51 min
